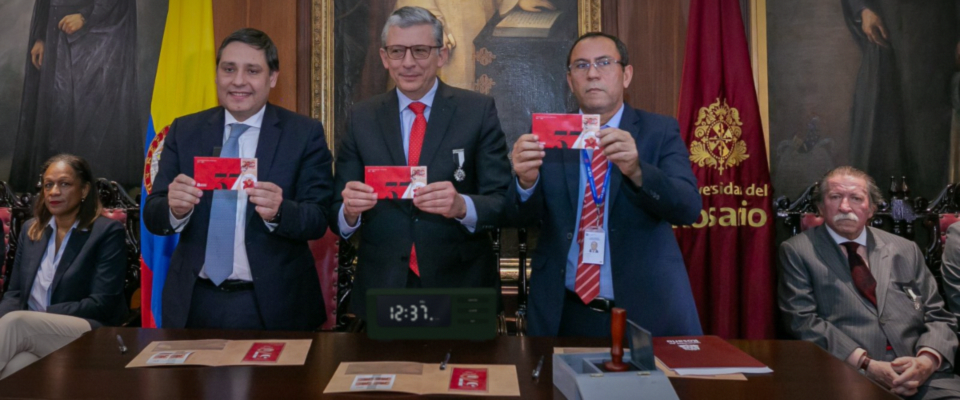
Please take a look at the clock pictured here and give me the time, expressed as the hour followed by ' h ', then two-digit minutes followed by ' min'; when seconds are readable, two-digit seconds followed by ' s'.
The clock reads 12 h 37 min
